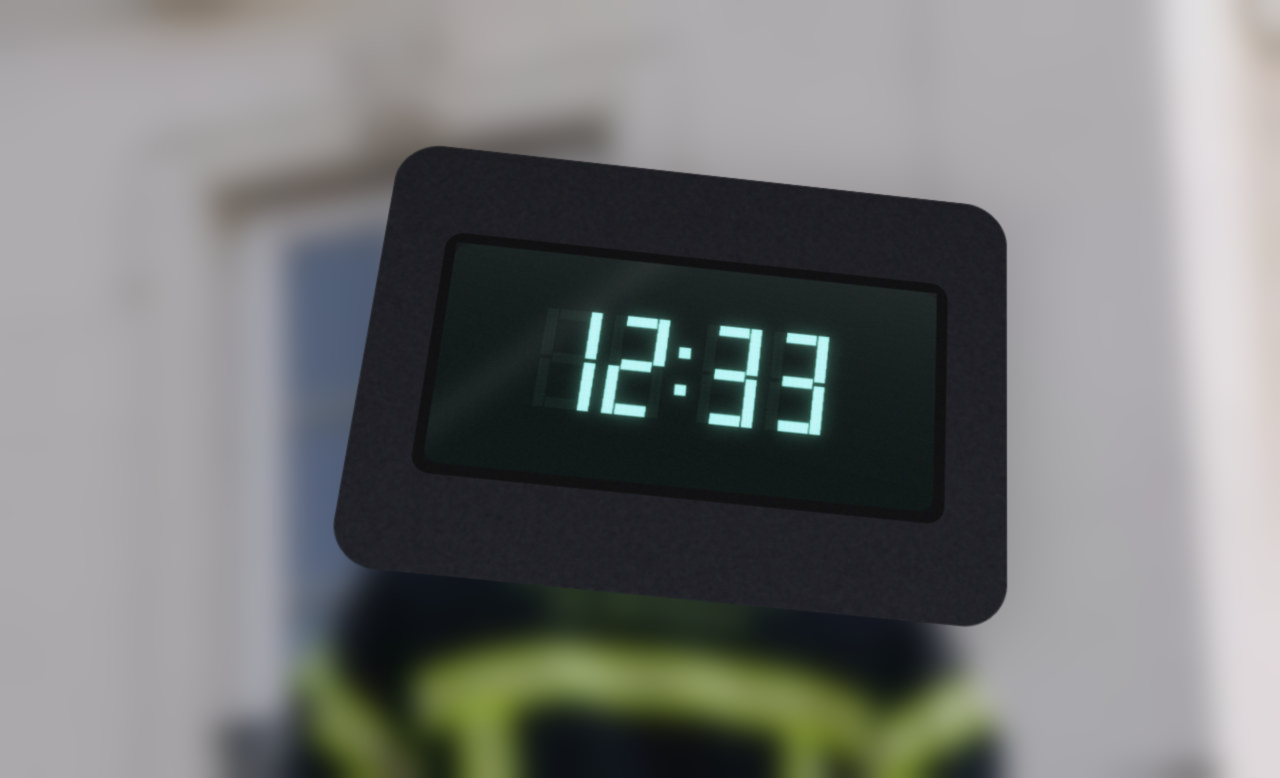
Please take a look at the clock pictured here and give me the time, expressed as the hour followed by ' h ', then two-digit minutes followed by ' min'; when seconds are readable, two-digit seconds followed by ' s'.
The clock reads 12 h 33 min
